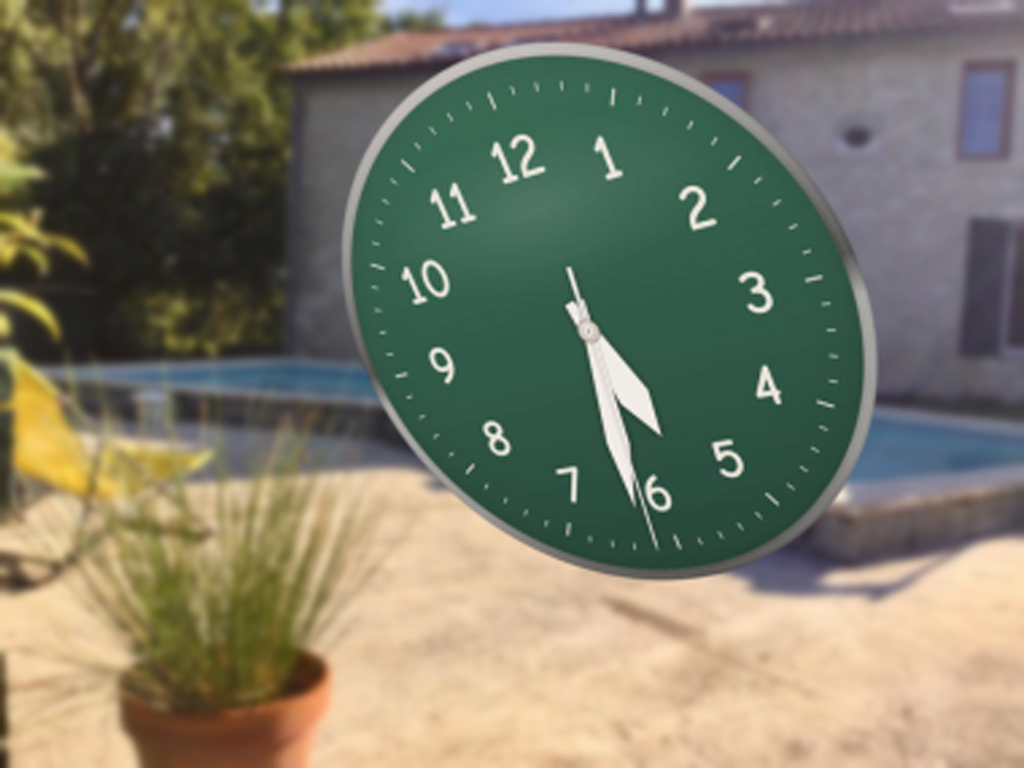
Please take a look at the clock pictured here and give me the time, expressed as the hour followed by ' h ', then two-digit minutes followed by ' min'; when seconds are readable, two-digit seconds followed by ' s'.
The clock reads 5 h 31 min 31 s
